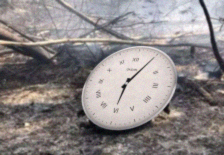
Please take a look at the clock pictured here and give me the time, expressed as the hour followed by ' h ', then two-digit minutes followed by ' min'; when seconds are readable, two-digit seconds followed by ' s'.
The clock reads 6 h 05 min
